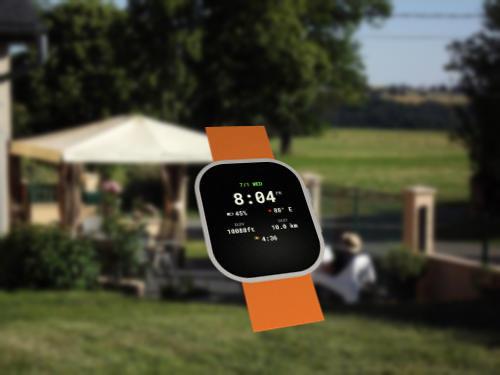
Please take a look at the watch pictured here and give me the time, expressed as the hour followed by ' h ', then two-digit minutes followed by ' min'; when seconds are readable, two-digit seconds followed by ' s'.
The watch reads 8 h 04 min
